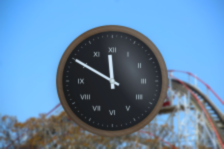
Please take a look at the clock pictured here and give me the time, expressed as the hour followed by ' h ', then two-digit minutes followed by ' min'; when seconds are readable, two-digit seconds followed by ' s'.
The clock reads 11 h 50 min
